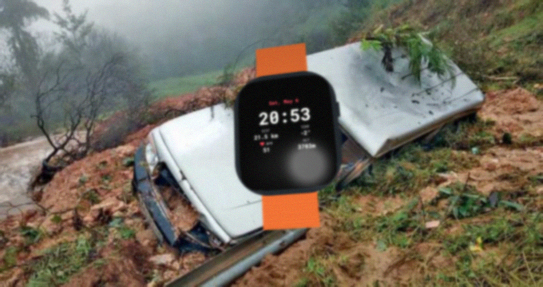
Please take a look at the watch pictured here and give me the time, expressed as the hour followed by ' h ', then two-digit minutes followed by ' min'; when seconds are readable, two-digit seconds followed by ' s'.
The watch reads 20 h 53 min
